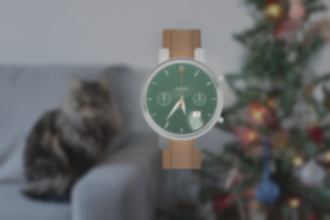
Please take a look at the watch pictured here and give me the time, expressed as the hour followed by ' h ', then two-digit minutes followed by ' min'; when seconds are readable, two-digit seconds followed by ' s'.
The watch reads 5 h 36 min
